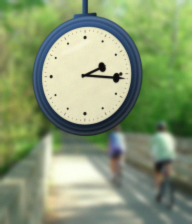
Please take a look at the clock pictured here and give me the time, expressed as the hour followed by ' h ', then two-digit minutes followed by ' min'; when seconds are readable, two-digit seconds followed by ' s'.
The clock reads 2 h 16 min
